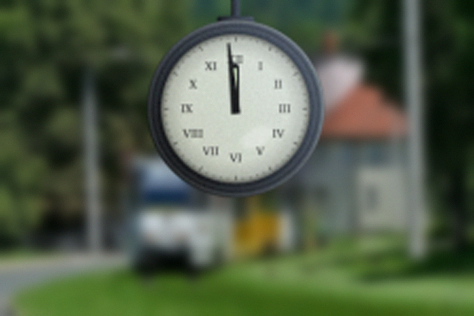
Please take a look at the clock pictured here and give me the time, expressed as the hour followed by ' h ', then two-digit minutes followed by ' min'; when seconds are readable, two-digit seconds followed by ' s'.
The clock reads 11 h 59 min
